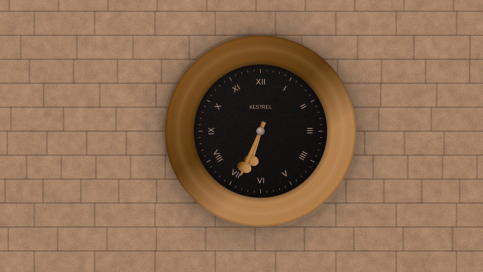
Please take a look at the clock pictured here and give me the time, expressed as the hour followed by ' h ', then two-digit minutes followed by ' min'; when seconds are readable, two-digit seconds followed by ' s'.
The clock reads 6 h 34 min
